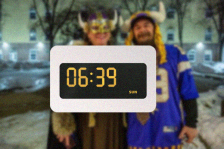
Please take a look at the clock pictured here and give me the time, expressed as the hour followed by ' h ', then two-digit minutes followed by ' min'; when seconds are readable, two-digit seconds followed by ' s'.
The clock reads 6 h 39 min
